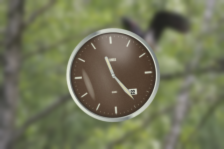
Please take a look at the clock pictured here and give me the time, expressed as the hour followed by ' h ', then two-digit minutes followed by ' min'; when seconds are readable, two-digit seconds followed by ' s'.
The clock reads 11 h 24 min
